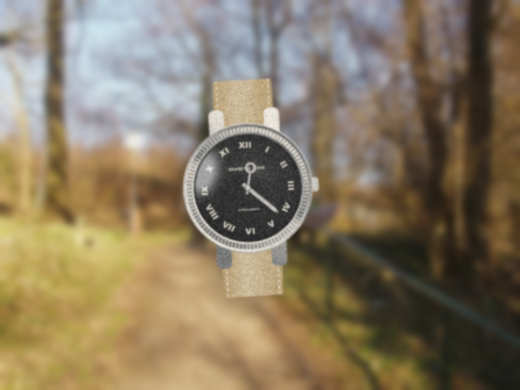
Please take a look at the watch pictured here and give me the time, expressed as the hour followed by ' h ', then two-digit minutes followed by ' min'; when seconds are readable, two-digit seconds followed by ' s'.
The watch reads 12 h 22 min
